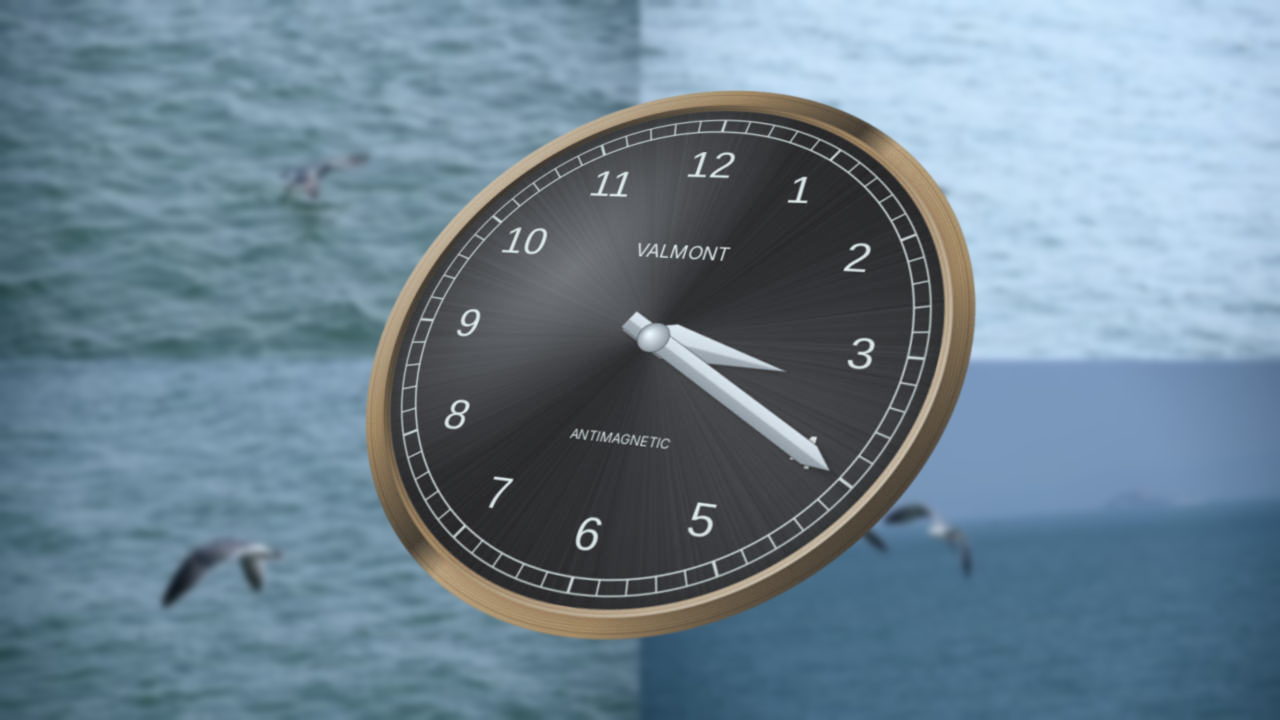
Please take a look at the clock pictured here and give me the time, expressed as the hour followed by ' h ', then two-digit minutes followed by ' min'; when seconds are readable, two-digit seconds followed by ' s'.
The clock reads 3 h 20 min
